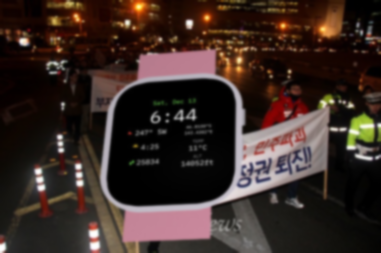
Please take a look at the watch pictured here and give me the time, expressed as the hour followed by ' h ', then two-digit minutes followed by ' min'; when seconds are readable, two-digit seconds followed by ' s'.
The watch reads 6 h 44 min
